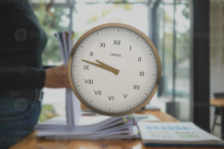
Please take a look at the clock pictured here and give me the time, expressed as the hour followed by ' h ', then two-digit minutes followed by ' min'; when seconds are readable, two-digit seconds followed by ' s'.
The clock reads 9 h 47 min
